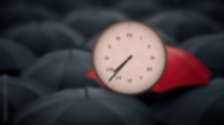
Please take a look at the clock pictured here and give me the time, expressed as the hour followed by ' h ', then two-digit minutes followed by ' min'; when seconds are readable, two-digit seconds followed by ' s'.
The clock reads 7 h 37 min
